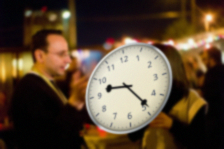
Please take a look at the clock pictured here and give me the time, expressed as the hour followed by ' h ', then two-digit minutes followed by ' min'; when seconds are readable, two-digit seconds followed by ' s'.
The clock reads 9 h 24 min
